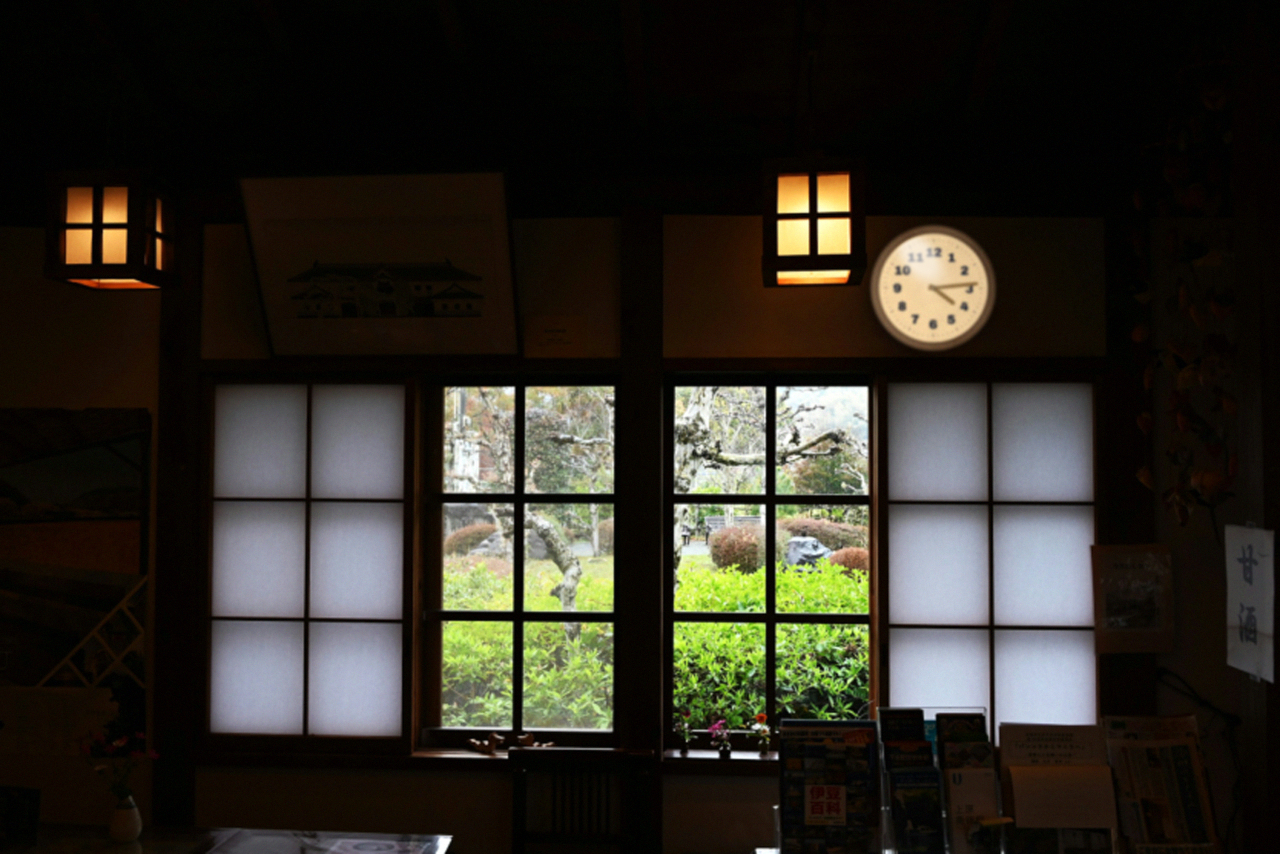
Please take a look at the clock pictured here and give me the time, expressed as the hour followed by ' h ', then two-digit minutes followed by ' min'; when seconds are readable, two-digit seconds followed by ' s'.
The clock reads 4 h 14 min
